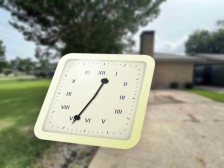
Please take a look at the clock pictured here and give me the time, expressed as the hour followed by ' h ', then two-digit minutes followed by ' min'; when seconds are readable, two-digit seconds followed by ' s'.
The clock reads 12 h 34 min
